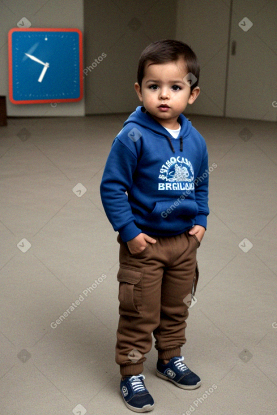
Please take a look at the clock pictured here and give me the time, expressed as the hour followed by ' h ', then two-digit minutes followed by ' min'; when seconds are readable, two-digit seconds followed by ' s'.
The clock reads 6 h 50 min
